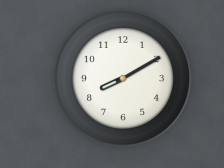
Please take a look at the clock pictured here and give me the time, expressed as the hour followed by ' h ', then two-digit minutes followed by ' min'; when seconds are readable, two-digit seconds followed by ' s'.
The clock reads 8 h 10 min
